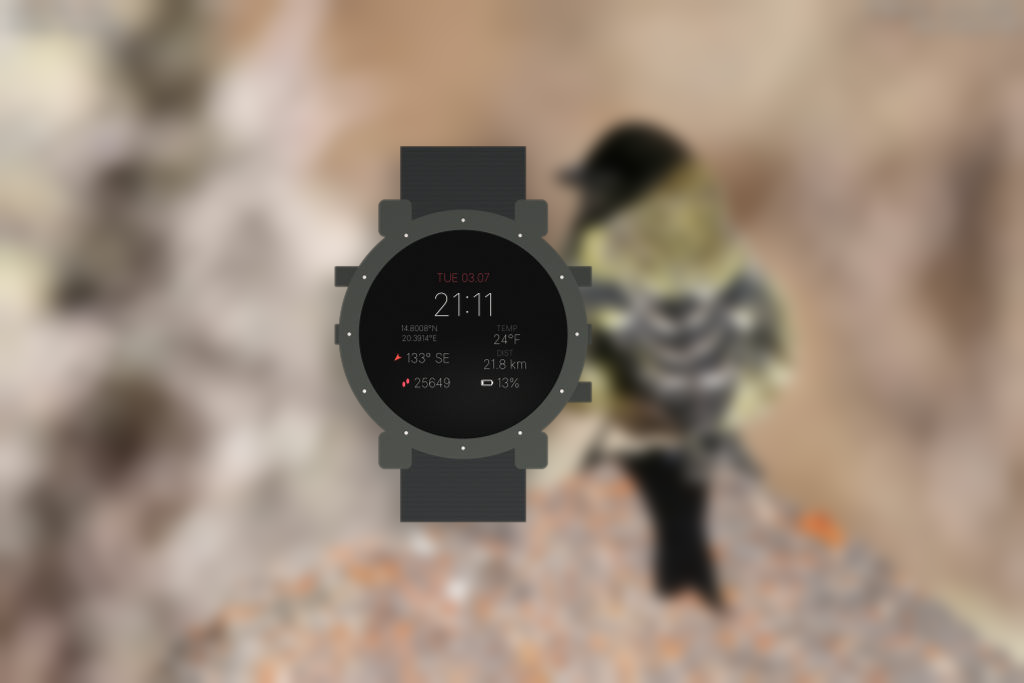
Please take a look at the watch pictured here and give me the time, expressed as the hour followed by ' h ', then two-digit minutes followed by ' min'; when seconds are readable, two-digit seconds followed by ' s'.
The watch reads 21 h 11 min
